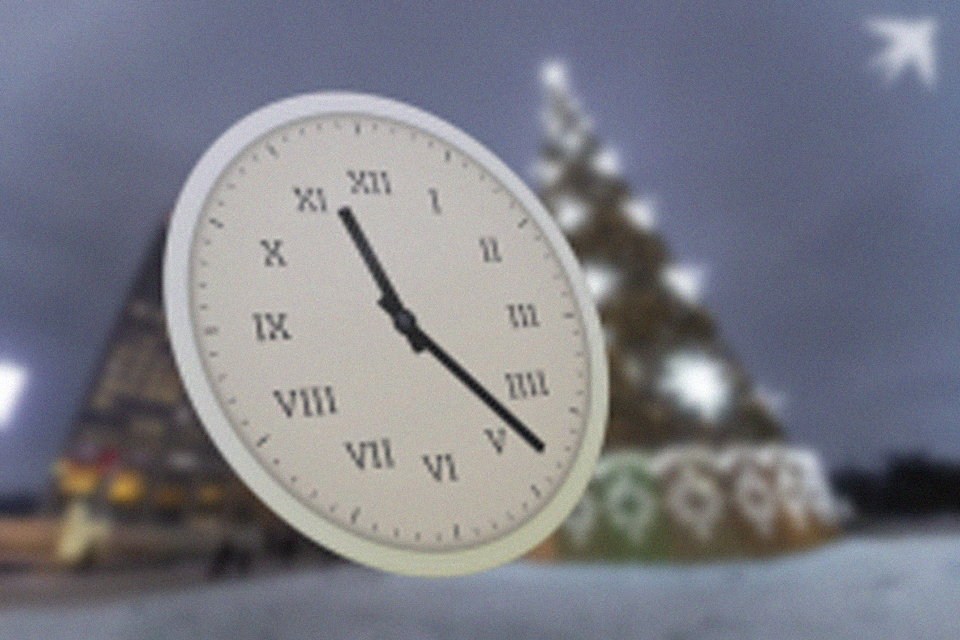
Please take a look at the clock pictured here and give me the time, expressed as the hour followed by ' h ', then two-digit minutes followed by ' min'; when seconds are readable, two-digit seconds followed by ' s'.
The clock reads 11 h 23 min
